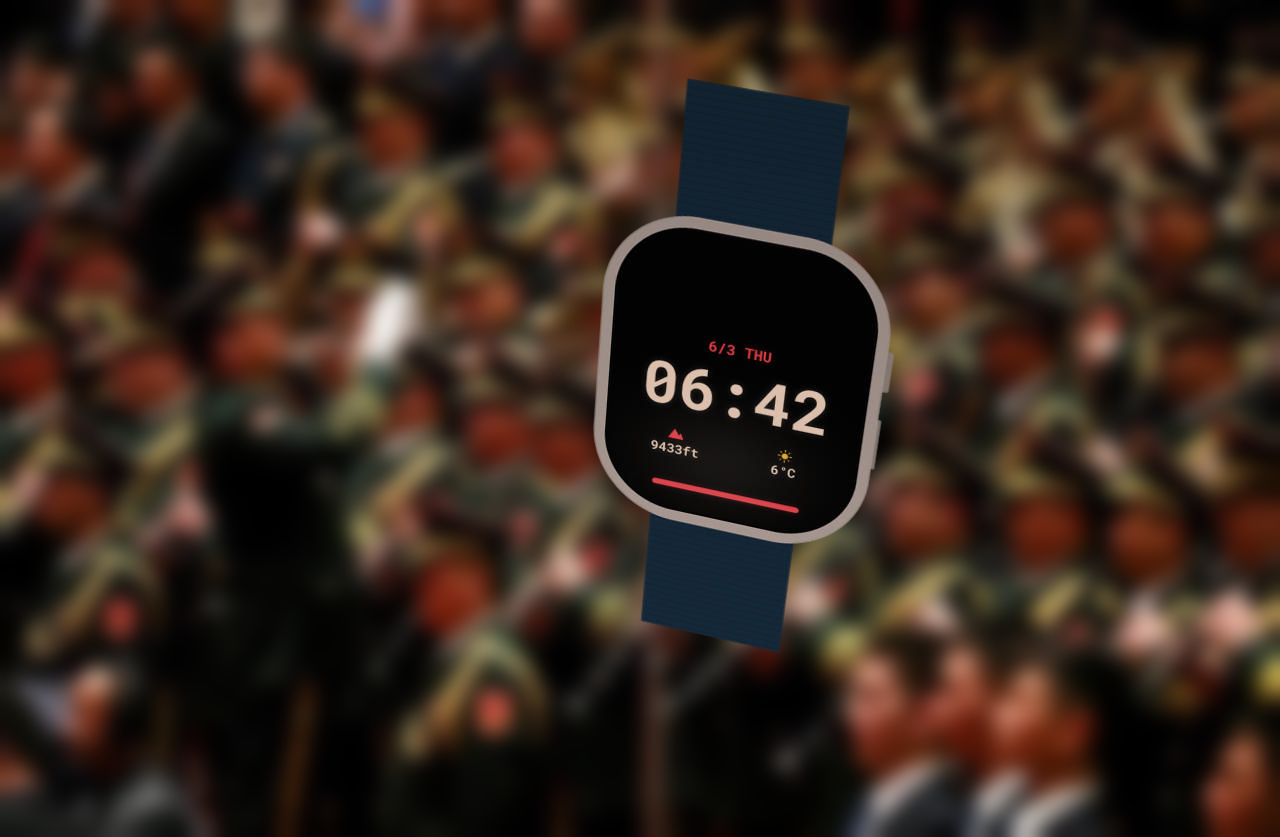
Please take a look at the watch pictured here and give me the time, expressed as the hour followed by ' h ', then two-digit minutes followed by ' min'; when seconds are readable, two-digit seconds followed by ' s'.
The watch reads 6 h 42 min
